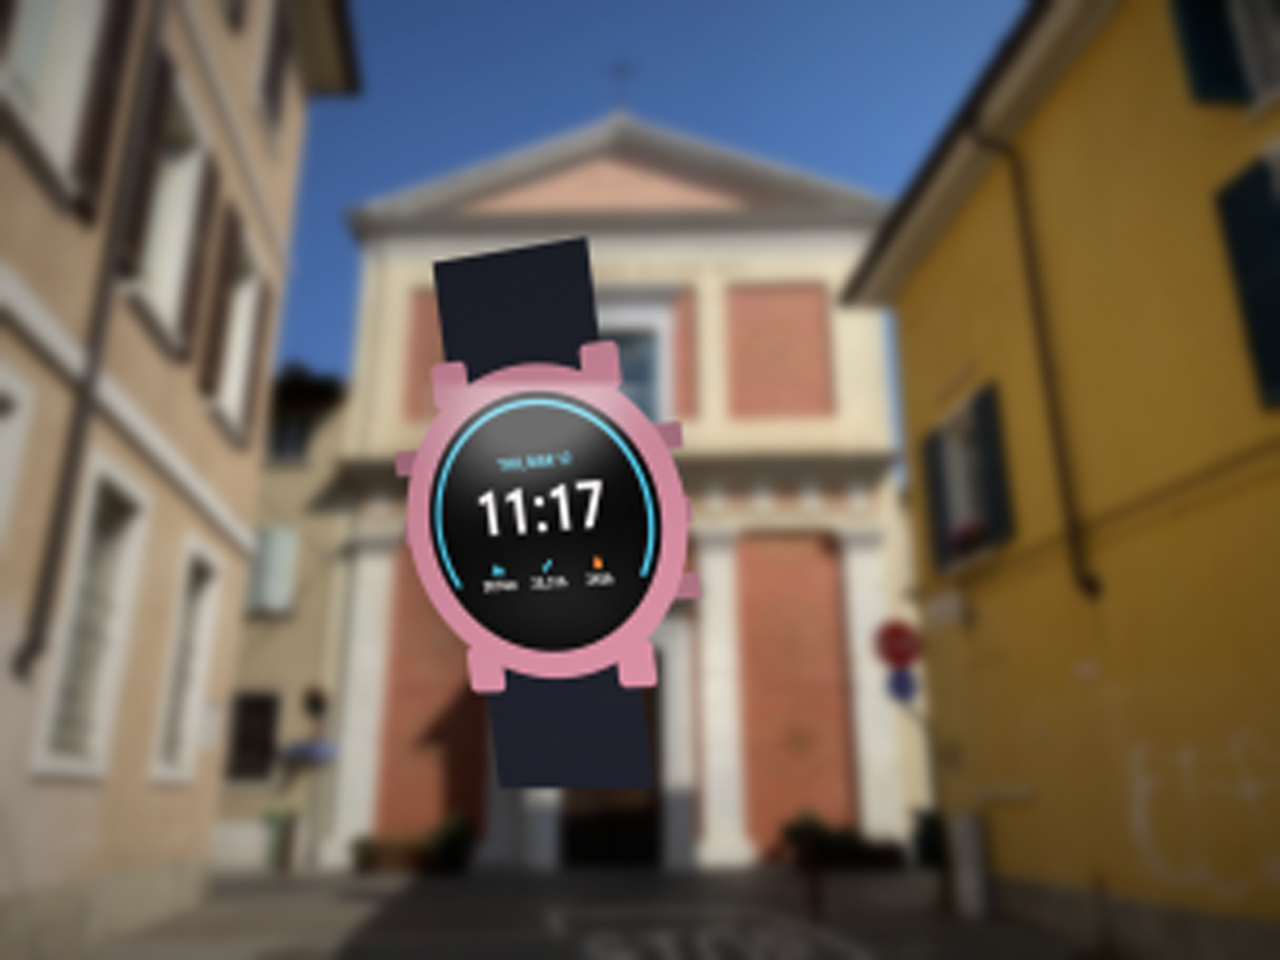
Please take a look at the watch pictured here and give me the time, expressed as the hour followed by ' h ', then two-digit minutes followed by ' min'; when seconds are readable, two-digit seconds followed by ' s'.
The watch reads 11 h 17 min
